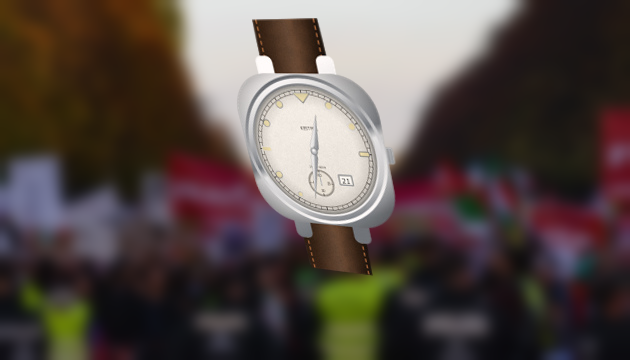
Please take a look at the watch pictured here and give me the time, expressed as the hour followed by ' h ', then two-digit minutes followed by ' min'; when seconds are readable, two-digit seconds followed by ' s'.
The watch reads 12 h 32 min
